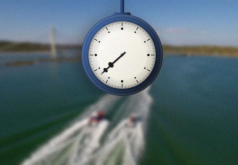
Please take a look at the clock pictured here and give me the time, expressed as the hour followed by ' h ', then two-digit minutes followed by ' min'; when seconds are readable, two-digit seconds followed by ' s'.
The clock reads 7 h 38 min
